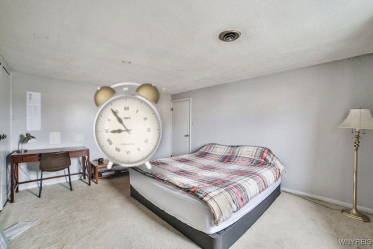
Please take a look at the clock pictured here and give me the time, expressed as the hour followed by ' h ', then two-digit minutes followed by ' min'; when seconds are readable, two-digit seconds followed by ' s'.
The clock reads 8 h 54 min
